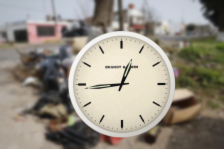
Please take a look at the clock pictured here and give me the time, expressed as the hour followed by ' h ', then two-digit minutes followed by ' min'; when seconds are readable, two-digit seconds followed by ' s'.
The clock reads 12 h 44 min
